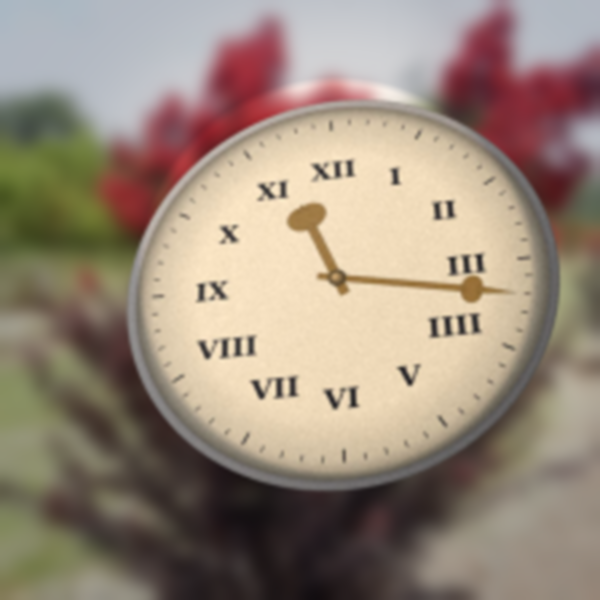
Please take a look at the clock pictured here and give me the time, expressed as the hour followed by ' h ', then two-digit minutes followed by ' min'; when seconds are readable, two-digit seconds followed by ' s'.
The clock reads 11 h 17 min
